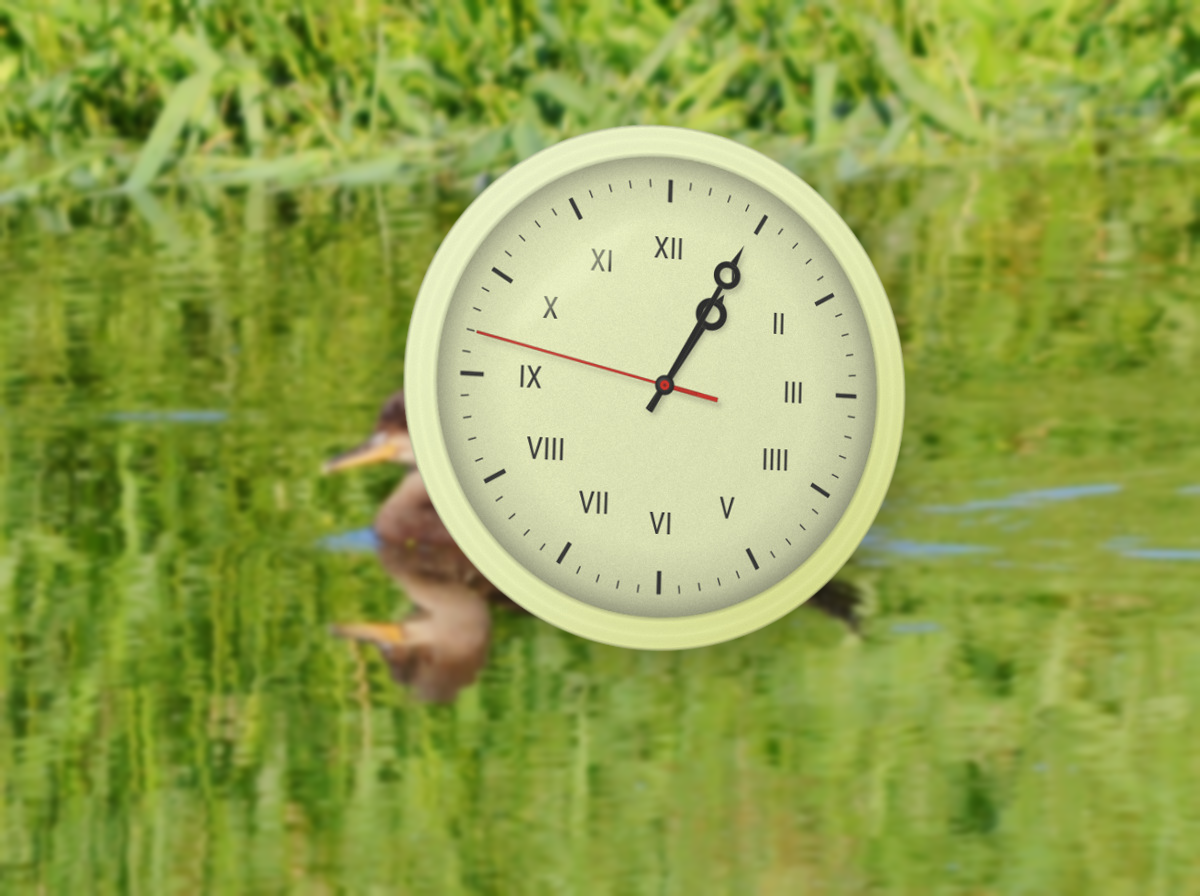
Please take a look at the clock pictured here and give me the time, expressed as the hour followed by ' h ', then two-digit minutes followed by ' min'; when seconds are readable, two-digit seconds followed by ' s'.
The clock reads 1 h 04 min 47 s
